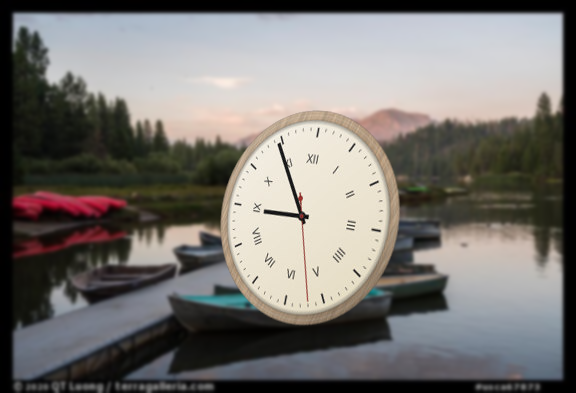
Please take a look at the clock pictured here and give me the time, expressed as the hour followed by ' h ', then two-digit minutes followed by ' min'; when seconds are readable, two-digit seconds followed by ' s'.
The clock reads 8 h 54 min 27 s
